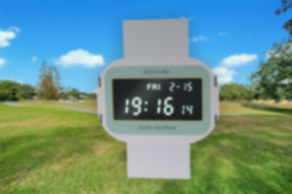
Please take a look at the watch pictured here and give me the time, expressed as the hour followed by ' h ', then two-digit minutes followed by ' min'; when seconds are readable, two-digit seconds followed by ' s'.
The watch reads 19 h 16 min 14 s
